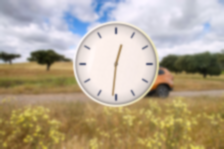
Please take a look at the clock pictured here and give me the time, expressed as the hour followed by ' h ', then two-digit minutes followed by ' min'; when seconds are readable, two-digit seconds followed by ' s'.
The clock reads 12 h 31 min
